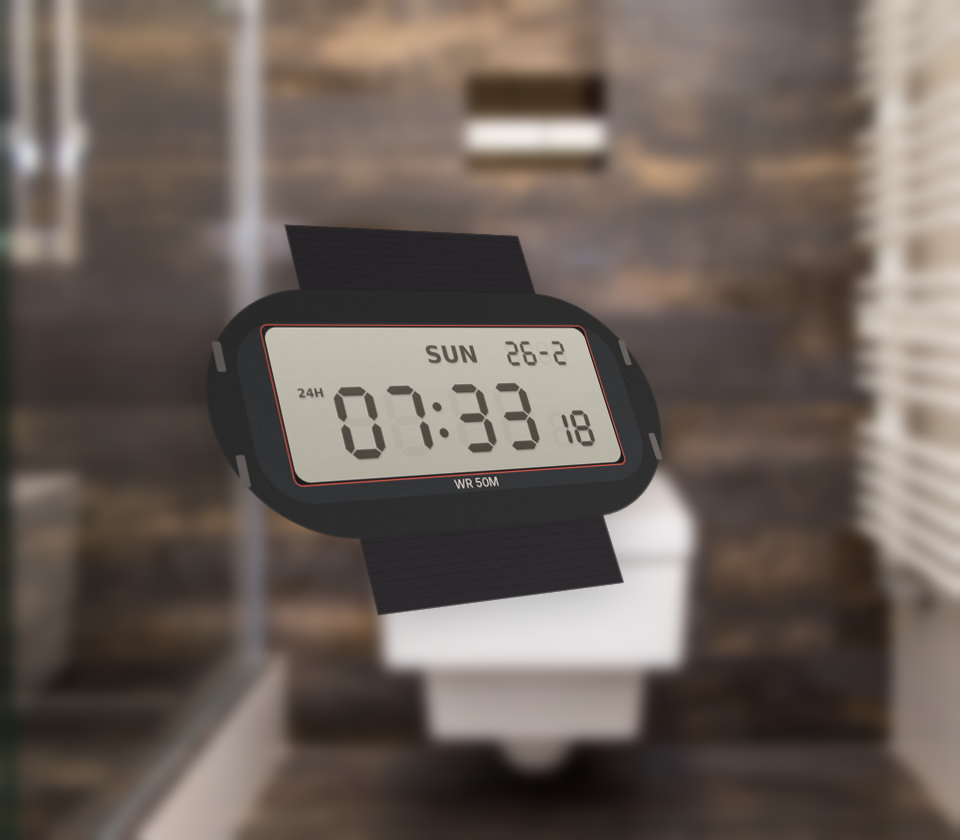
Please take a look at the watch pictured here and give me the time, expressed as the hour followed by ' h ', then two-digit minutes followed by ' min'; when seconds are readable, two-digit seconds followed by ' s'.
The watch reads 7 h 33 min 18 s
